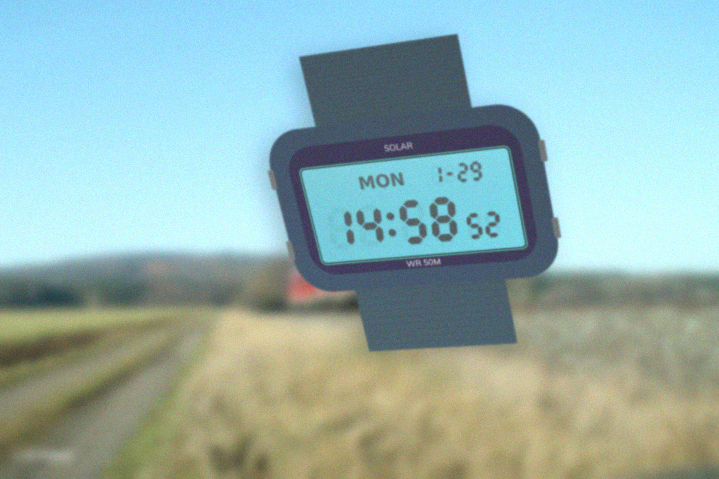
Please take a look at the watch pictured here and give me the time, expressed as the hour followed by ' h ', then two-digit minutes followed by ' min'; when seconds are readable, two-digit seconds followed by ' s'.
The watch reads 14 h 58 min 52 s
